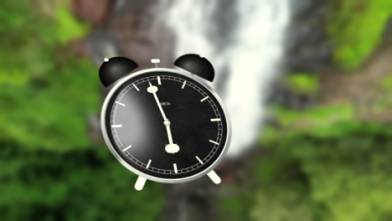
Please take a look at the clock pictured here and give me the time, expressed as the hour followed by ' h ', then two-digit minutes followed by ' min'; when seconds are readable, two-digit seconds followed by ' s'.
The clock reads 5 h 58 min
